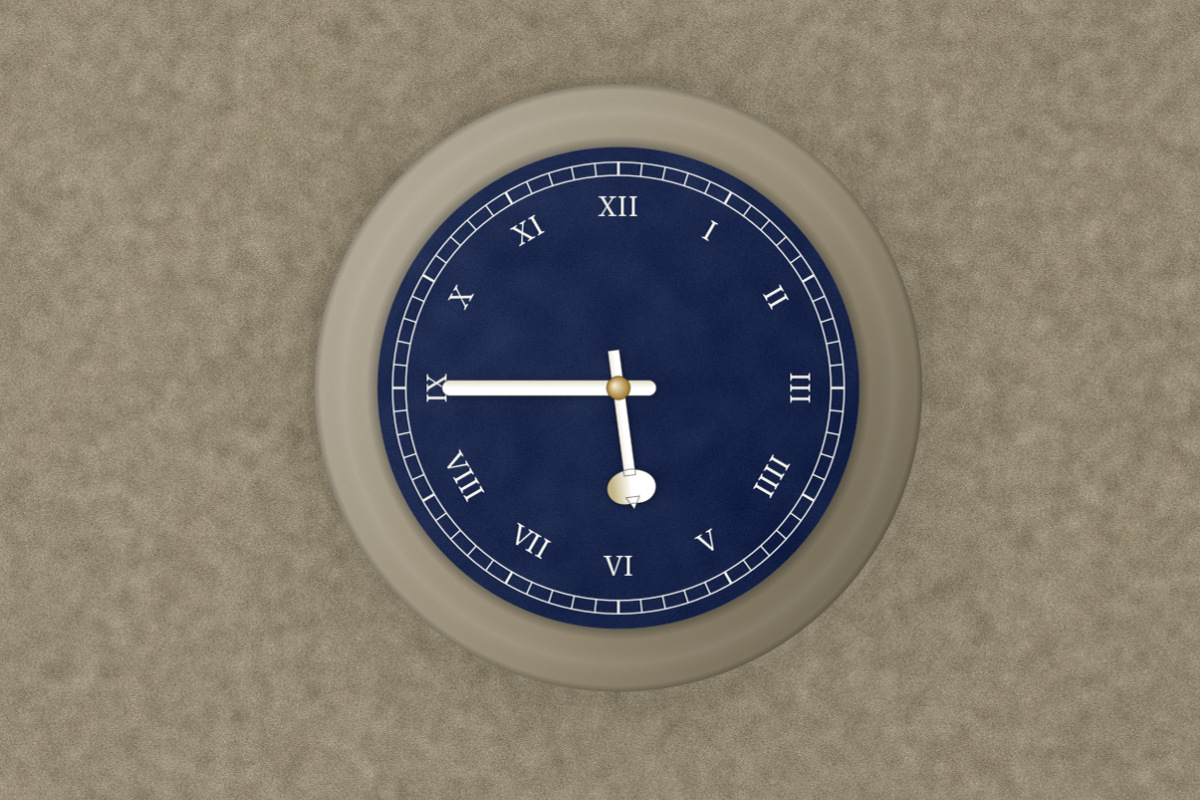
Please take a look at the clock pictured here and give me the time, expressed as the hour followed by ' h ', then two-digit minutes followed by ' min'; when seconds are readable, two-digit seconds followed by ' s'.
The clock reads 5 h 45 min
